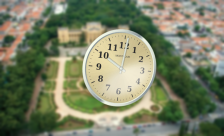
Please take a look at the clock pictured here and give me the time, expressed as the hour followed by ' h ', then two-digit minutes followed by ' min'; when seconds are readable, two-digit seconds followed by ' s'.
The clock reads 10 h 01 min
